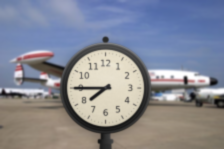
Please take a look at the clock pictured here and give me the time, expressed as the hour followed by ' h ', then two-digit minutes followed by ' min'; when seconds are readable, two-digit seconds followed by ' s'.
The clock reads 7 h 45 min
